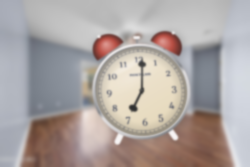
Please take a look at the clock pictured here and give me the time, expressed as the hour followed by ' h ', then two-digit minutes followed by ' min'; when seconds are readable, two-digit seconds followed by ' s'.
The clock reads 7 h 01 min
